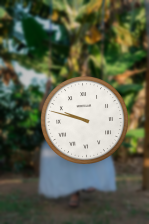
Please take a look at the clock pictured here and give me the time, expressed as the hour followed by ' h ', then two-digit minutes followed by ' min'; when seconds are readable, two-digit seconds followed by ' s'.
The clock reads 9 h 48 min
